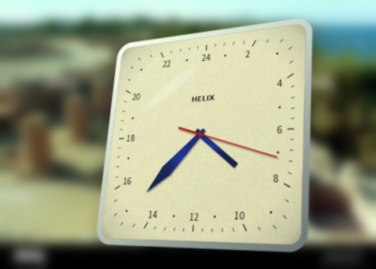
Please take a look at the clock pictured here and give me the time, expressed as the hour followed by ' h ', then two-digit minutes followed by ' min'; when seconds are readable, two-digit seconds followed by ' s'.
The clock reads 8 h 37 min 18 s
